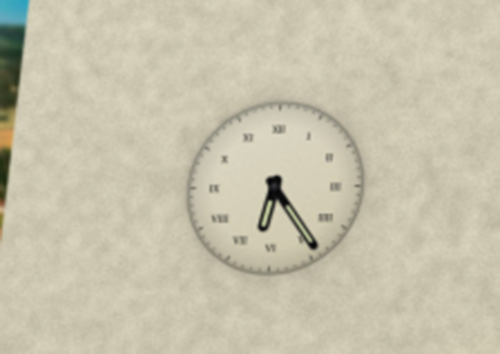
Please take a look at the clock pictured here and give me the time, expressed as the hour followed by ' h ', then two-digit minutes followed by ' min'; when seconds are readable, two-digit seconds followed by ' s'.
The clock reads 6 h 24 min
